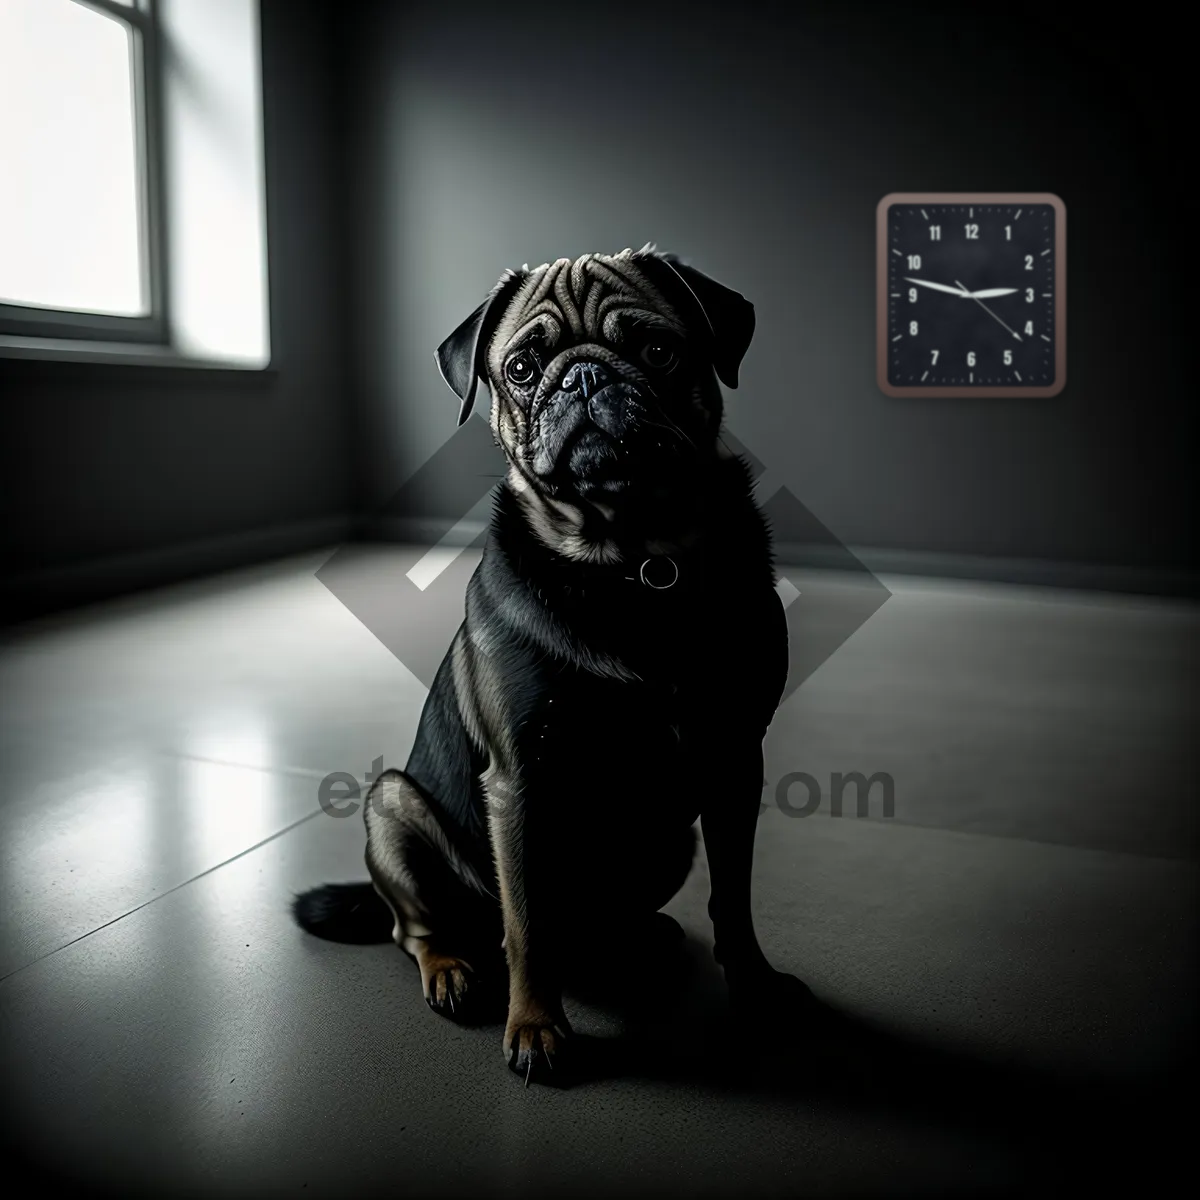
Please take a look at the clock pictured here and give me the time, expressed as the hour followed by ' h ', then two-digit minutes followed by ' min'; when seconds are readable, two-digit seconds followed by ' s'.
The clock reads 2 h 47 min 22 s
